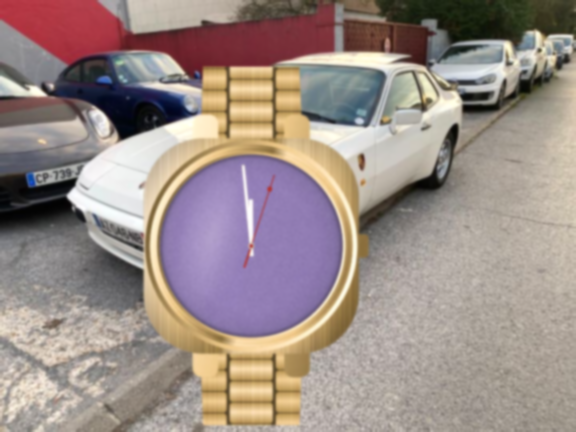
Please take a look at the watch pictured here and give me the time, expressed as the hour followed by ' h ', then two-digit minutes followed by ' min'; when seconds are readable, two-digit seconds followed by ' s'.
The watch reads 11 h 59 min 03 s
